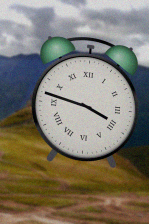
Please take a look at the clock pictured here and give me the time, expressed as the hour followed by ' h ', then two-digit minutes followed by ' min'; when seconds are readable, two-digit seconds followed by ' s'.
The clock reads 3 h 47 min
